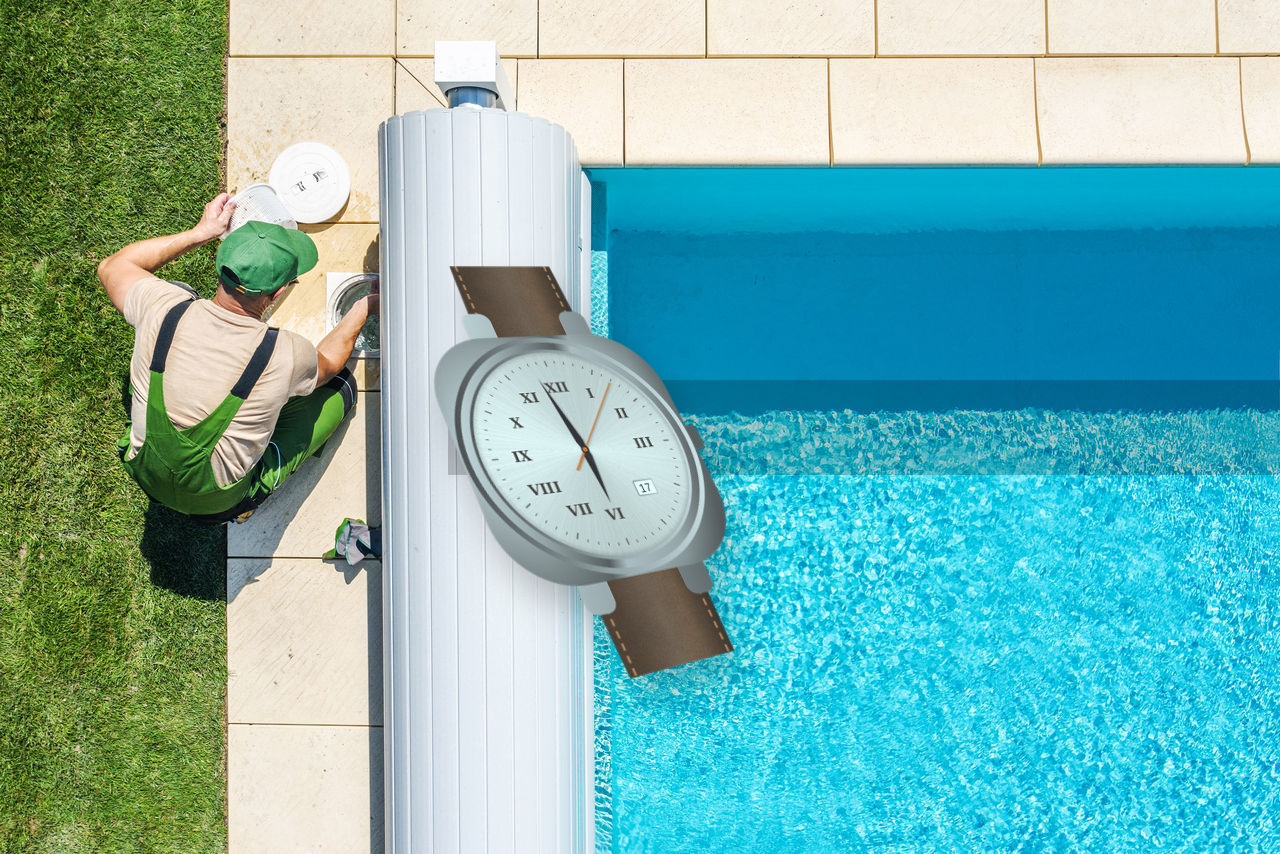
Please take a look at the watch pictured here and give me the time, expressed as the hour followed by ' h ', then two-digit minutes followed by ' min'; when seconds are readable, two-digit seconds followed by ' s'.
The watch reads 5 h 58 min 07 s
